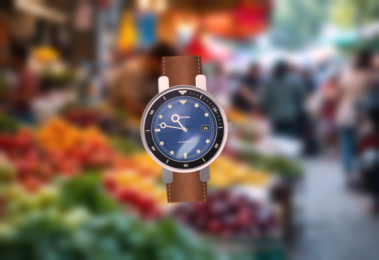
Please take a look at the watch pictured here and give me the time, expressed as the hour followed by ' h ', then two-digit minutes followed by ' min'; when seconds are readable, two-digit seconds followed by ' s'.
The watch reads 10 h 47 min
